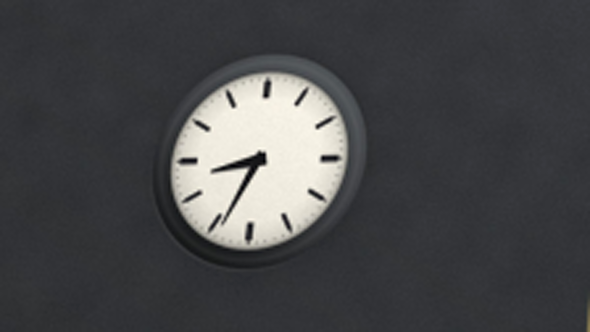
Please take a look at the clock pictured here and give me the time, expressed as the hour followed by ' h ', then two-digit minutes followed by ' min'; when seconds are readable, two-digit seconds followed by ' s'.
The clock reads 8 h 34 min
